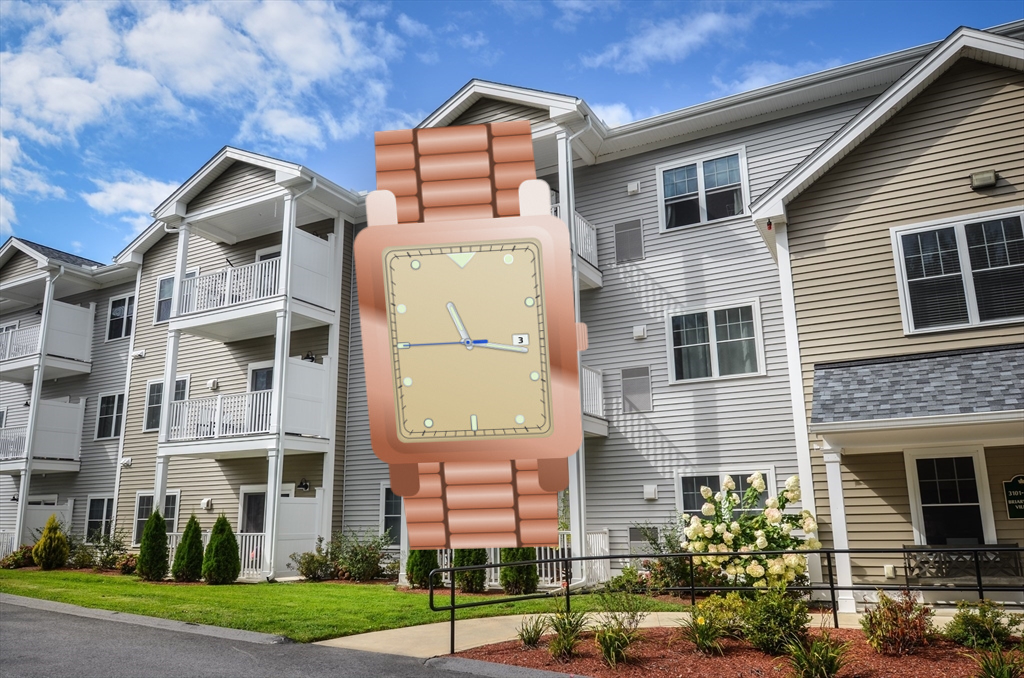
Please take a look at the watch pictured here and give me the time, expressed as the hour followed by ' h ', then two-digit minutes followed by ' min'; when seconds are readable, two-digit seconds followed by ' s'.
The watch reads 11 h 16 min 45 s
